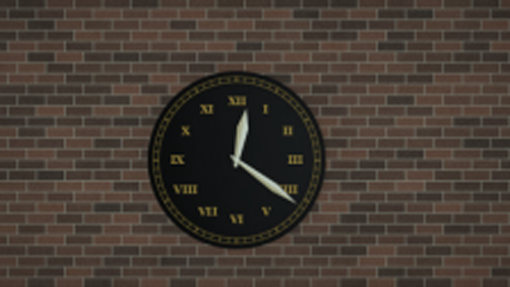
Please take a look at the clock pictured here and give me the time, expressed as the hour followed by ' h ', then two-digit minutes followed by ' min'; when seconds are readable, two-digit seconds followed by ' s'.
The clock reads 12 h 21 min
